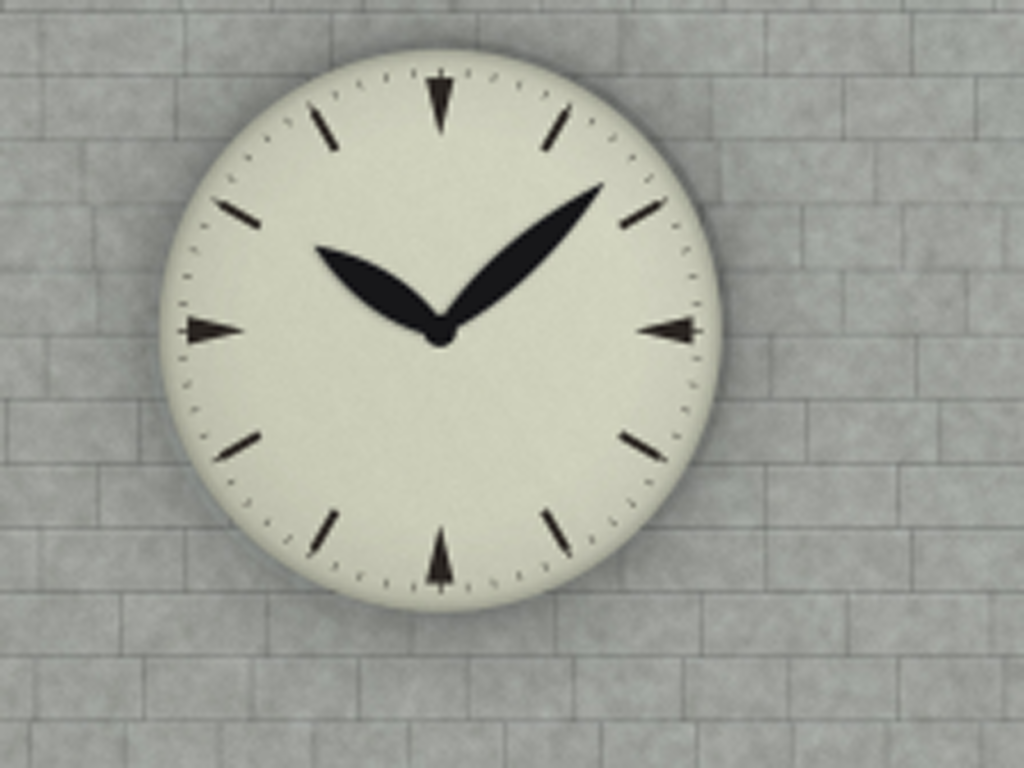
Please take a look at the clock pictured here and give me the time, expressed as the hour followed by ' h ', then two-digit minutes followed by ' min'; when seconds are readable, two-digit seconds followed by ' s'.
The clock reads 10 h 08 min
